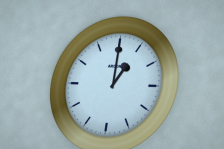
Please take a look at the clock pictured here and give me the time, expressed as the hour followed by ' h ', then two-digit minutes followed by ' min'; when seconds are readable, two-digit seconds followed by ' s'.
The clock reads 1 h 00 min
